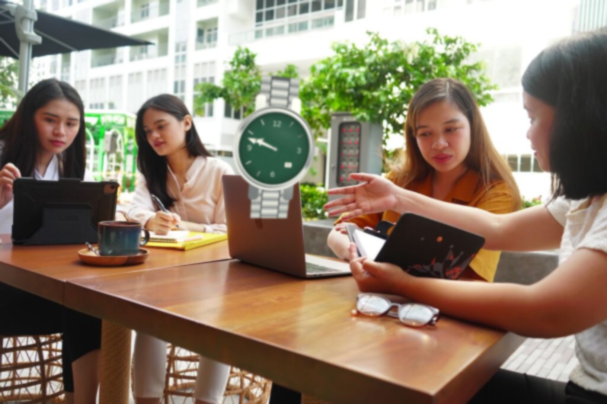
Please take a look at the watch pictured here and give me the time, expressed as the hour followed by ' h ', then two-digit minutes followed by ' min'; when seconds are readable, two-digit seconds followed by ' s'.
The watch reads 9 h 48 min
